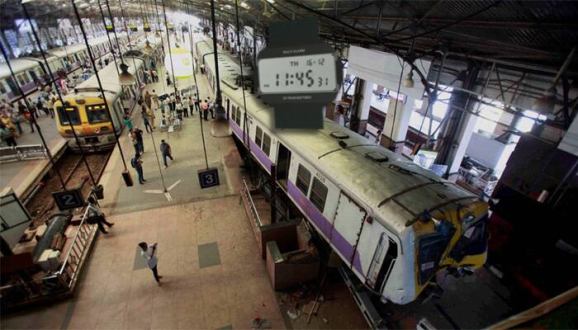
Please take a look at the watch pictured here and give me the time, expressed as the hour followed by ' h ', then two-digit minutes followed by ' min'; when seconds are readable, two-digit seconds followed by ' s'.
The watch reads 11 h 45 min
